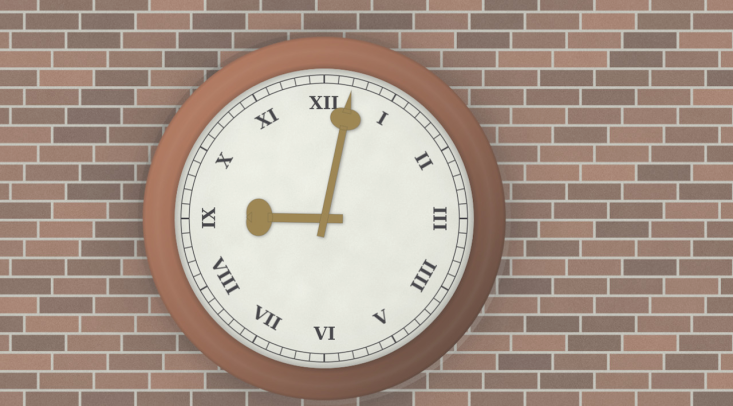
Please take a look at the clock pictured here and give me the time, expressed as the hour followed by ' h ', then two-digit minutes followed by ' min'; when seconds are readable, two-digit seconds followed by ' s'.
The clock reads 9 h 02 min
